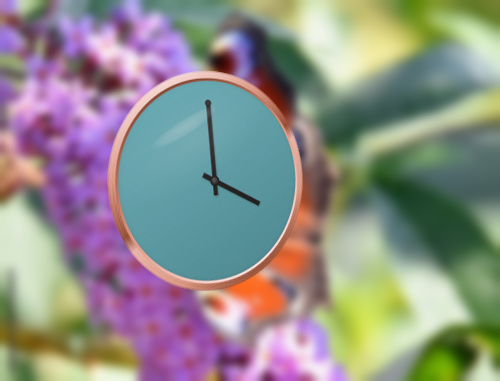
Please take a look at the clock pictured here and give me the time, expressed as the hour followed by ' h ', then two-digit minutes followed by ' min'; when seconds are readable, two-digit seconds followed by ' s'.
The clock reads 4 h 00 min
